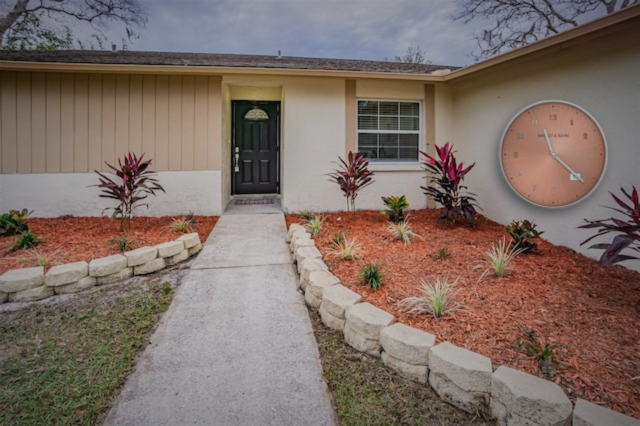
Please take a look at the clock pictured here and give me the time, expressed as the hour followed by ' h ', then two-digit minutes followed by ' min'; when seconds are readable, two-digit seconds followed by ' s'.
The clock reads 11 h 22 min
